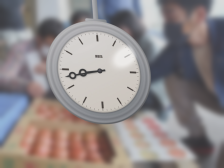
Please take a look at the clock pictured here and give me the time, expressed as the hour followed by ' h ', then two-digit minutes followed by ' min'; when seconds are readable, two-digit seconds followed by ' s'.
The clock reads 8 h 43 min
